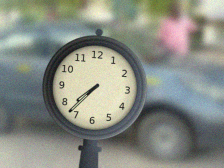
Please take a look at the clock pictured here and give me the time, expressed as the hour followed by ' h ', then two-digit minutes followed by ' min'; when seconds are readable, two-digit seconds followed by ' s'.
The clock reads 7 h 37 min
